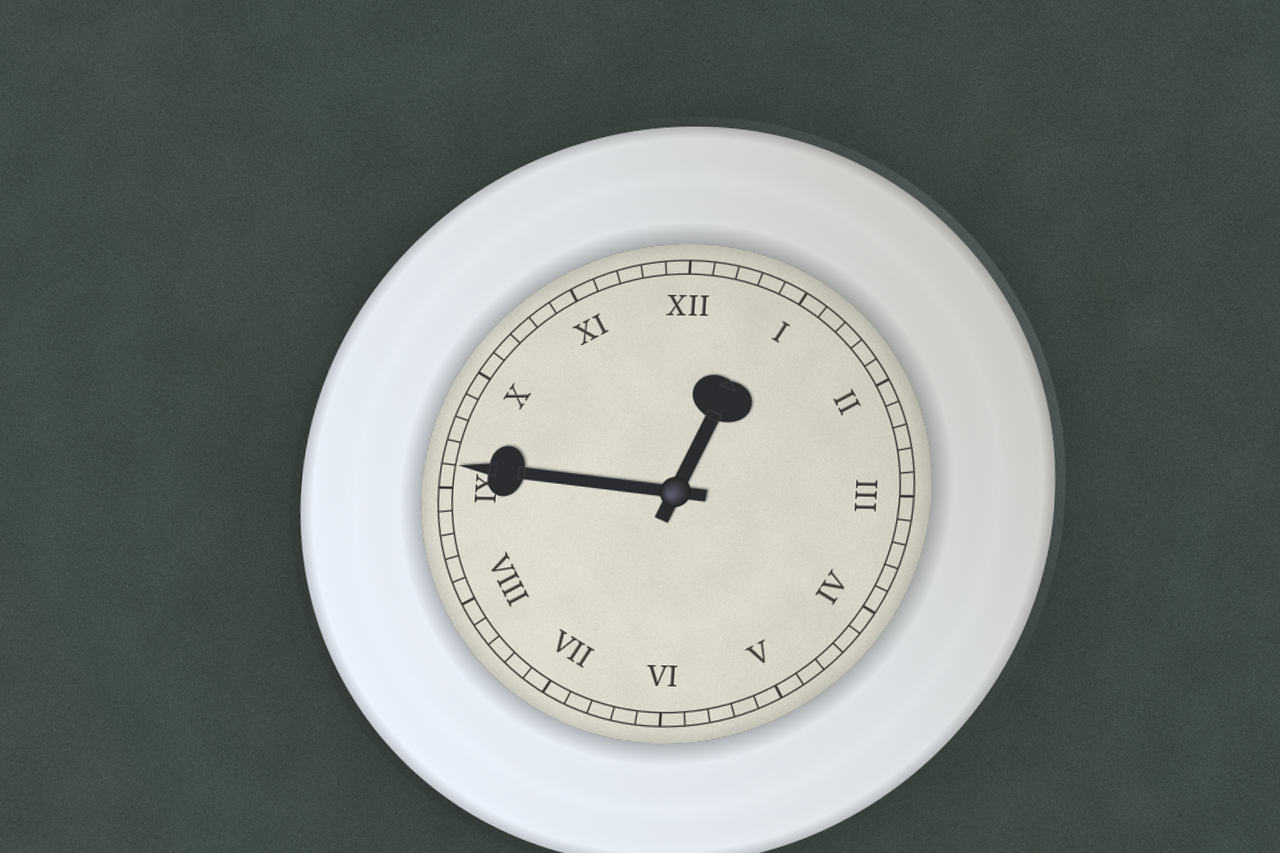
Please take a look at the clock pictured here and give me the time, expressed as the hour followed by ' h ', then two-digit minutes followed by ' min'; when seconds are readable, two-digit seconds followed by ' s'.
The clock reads 12 h 46 min
